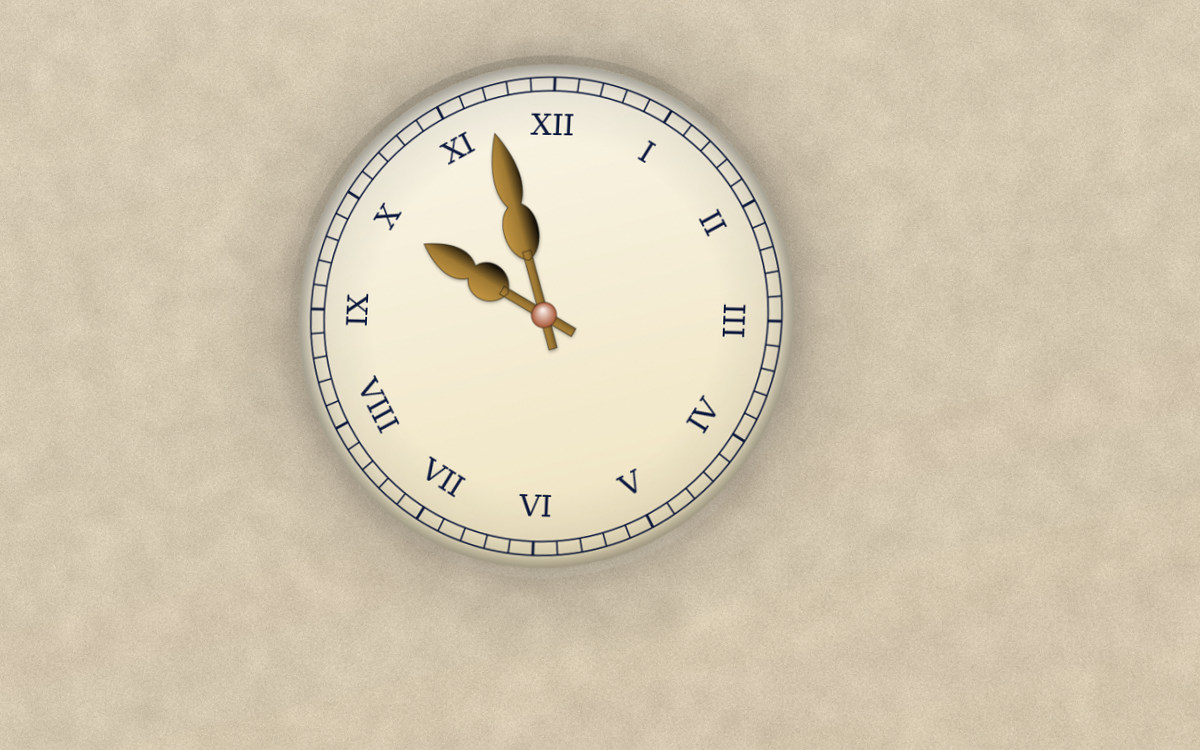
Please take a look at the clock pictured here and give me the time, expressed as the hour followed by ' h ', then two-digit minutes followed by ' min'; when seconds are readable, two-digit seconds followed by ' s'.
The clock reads 9 h 57 min
